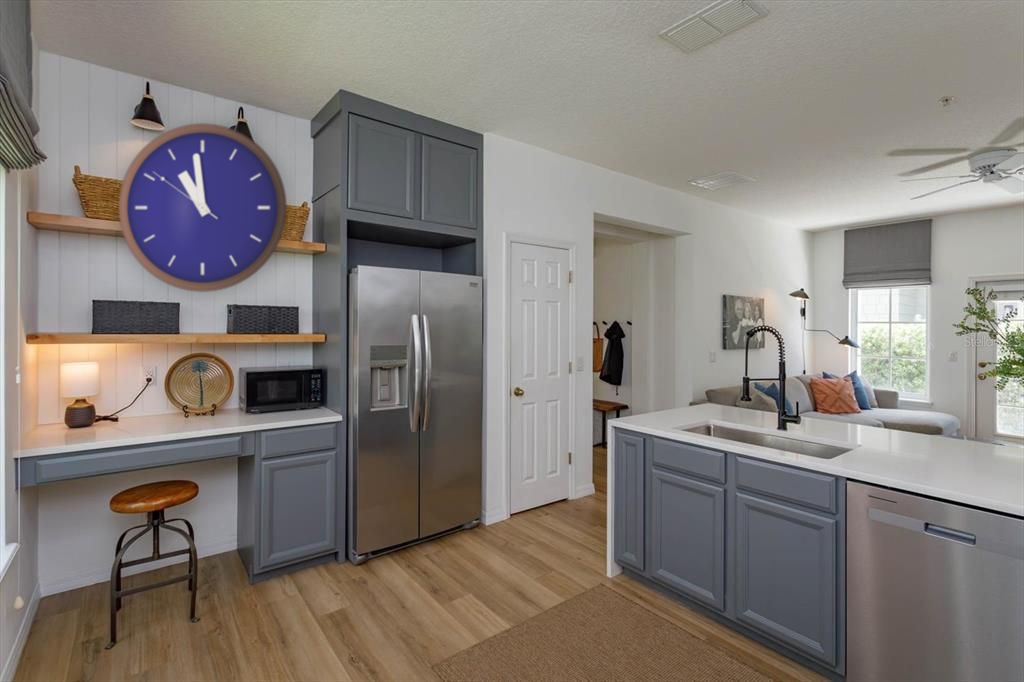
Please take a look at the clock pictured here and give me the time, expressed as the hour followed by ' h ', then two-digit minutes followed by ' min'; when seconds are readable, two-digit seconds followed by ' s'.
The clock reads 10 h 58 min 51 s
